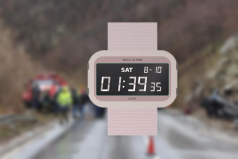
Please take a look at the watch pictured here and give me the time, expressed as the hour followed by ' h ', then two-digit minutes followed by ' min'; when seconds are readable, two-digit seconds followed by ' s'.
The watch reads 1 h 39 min 35 s
